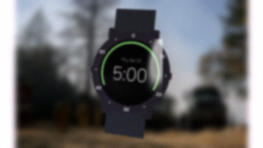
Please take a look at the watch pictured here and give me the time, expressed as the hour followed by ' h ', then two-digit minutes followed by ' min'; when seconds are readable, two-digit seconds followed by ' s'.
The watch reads 5 h 00 min
